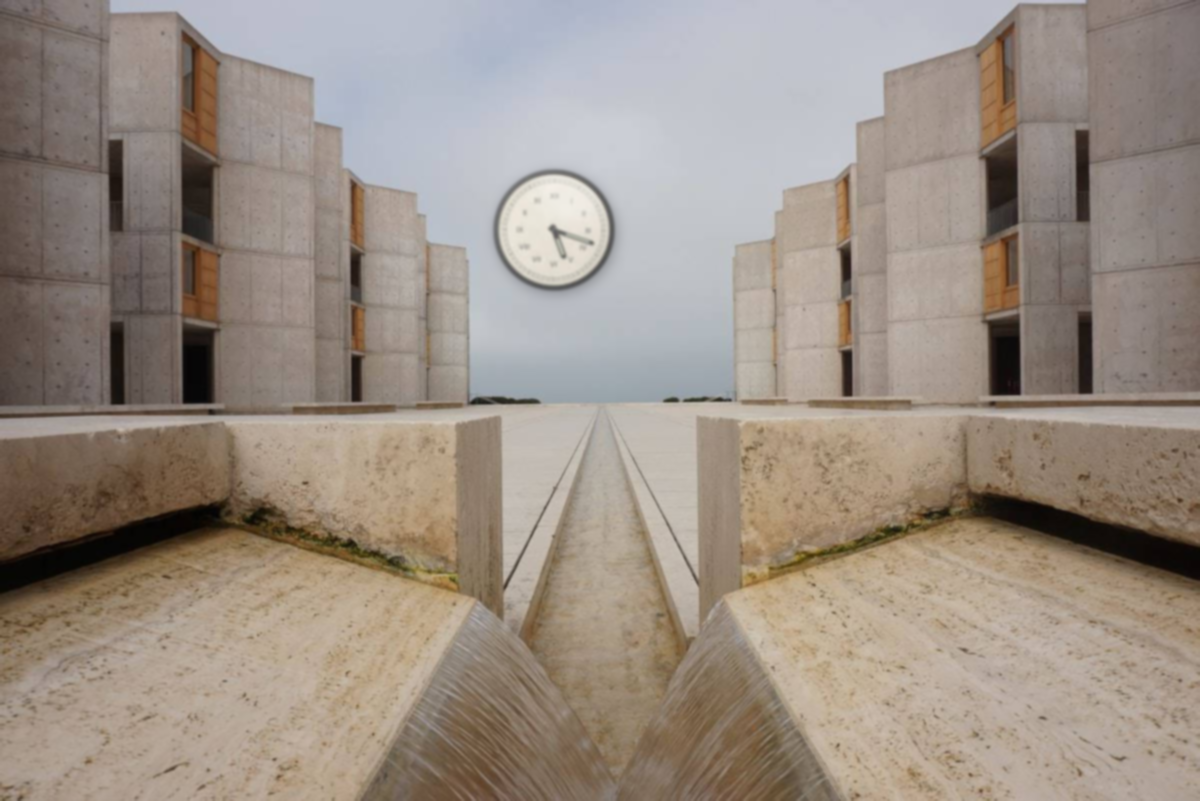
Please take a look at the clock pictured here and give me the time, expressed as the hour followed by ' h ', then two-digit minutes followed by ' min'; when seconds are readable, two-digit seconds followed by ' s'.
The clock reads 5 h 18 min
